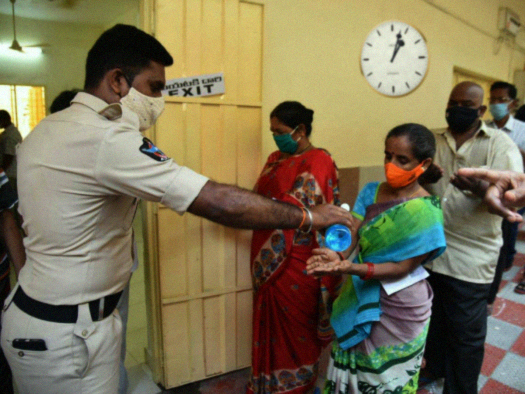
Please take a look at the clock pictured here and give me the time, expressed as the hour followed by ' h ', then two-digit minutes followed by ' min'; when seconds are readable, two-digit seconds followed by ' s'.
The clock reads 1 h 03 min
